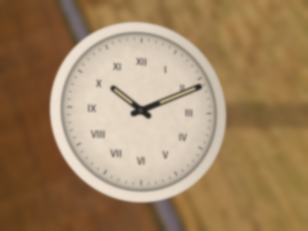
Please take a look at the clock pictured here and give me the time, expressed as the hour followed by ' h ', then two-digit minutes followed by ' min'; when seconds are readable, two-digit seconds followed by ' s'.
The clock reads 10 h 11 min
